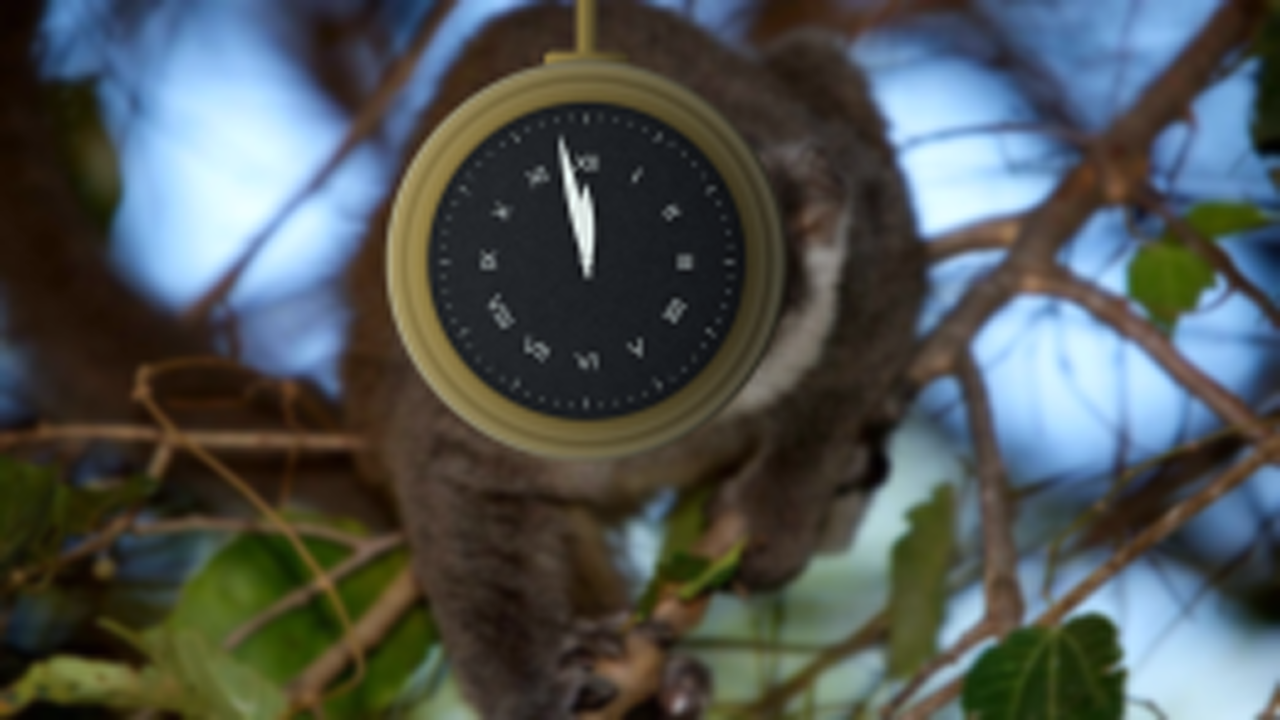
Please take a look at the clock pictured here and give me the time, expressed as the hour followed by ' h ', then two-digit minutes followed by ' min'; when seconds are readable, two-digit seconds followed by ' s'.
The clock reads 11 h 58 min
